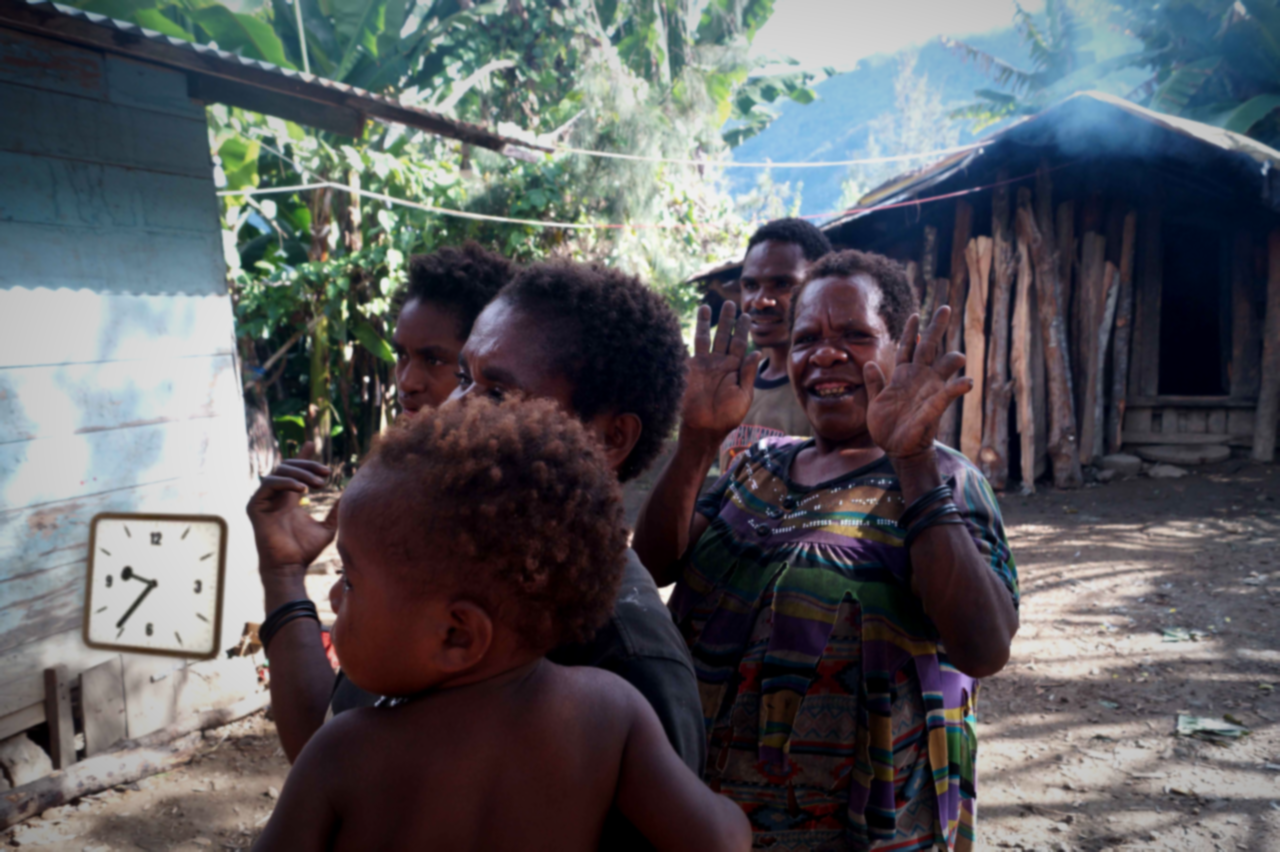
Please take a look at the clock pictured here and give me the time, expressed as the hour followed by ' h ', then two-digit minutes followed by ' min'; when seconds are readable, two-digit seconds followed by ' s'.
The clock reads 9 h 36 min
